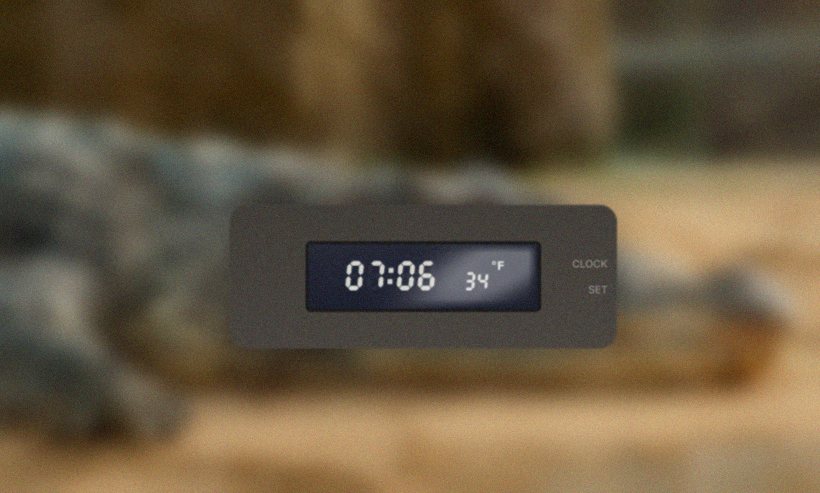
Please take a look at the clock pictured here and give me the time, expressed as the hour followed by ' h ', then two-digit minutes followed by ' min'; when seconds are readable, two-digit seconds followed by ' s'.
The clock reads 7 h 06 min
